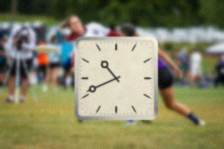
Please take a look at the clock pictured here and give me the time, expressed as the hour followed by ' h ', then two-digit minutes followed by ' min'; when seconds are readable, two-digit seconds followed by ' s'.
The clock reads 10 h 41 min
